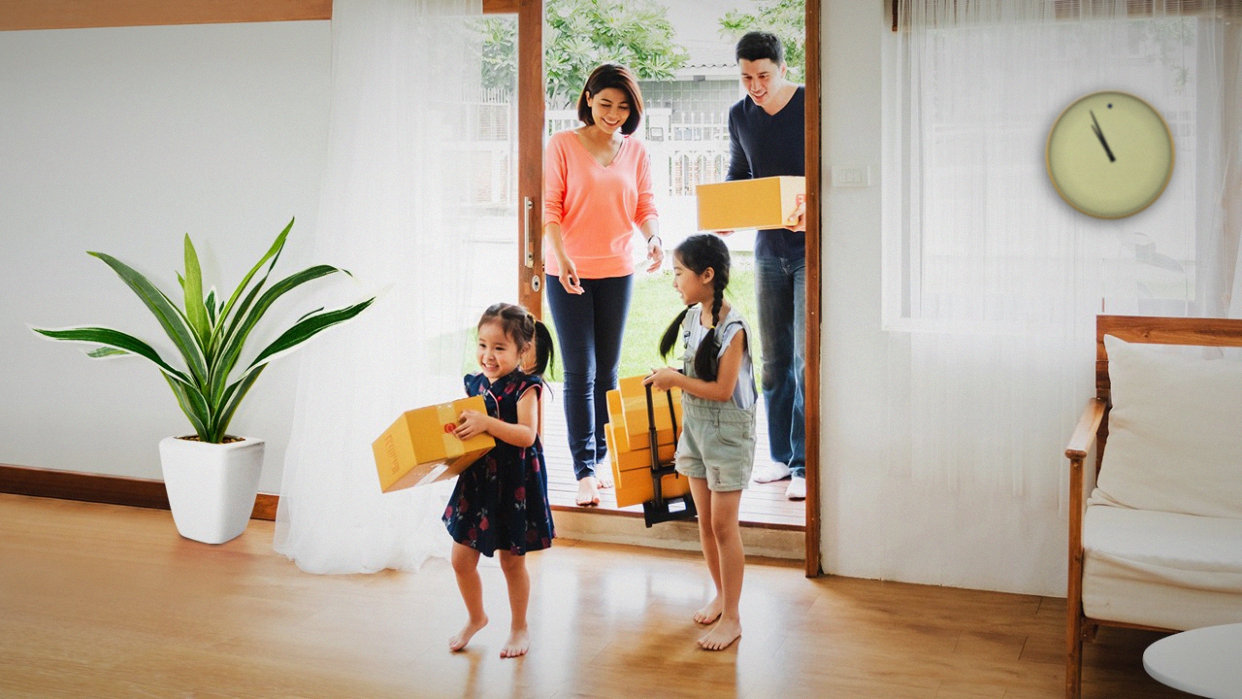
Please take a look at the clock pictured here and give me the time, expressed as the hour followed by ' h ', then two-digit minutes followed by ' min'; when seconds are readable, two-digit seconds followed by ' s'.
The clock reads 10 h 56 min
